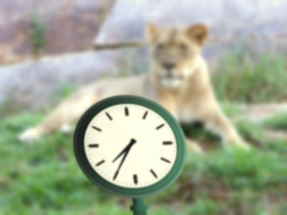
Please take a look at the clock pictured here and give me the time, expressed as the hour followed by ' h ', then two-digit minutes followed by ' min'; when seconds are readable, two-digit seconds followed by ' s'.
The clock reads 7 h 35 min
